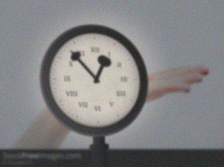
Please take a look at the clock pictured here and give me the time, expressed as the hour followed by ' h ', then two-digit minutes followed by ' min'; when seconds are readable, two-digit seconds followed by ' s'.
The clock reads 12 h 53 min
